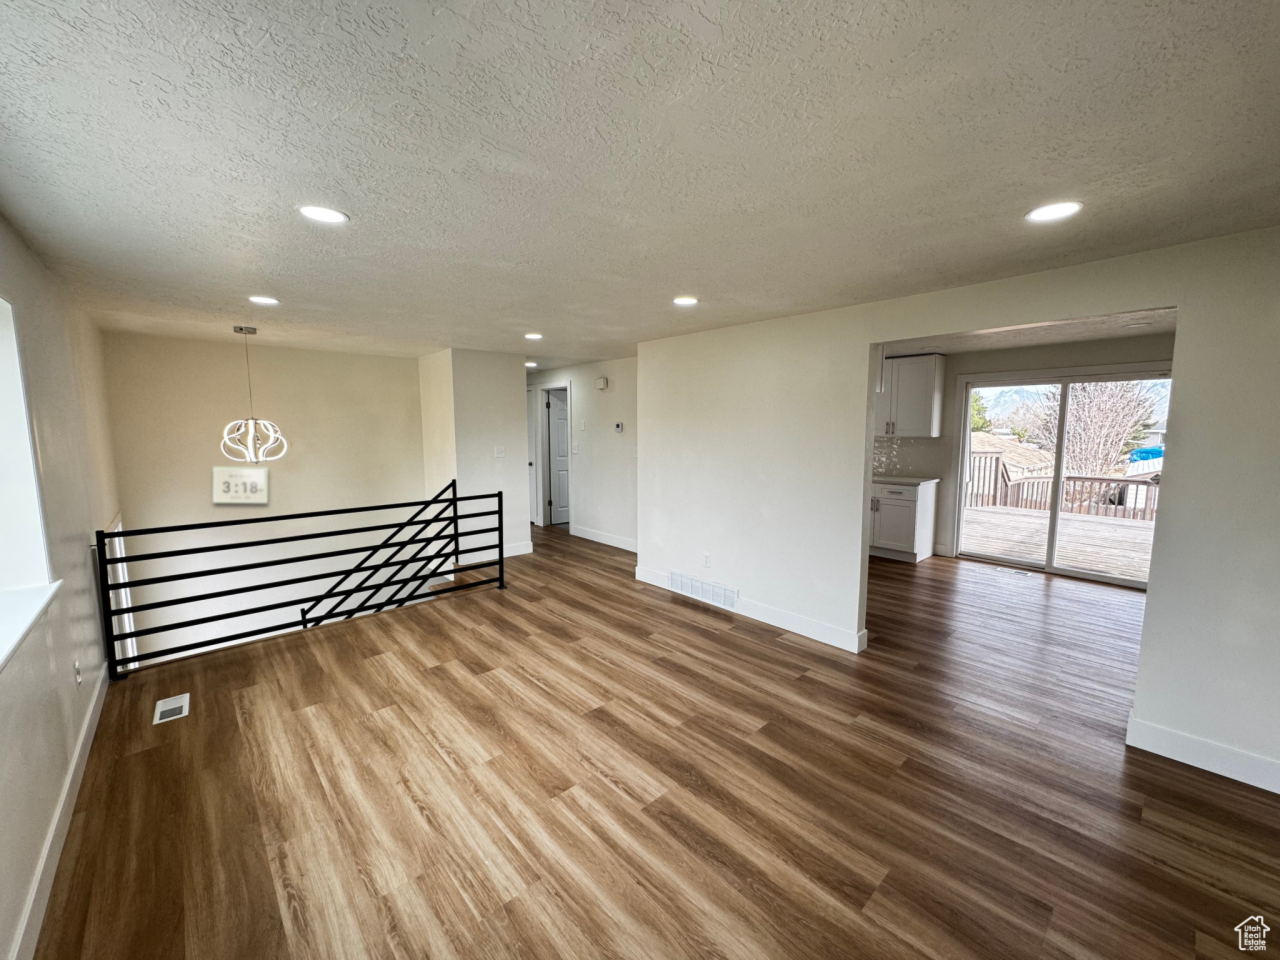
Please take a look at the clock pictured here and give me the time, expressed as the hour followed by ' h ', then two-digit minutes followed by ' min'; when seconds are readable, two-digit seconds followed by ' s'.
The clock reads 3 h 18 min
